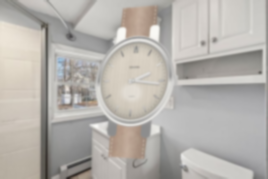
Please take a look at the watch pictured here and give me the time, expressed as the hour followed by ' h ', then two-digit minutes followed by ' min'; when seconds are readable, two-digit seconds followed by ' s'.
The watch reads 2 h 16 min
